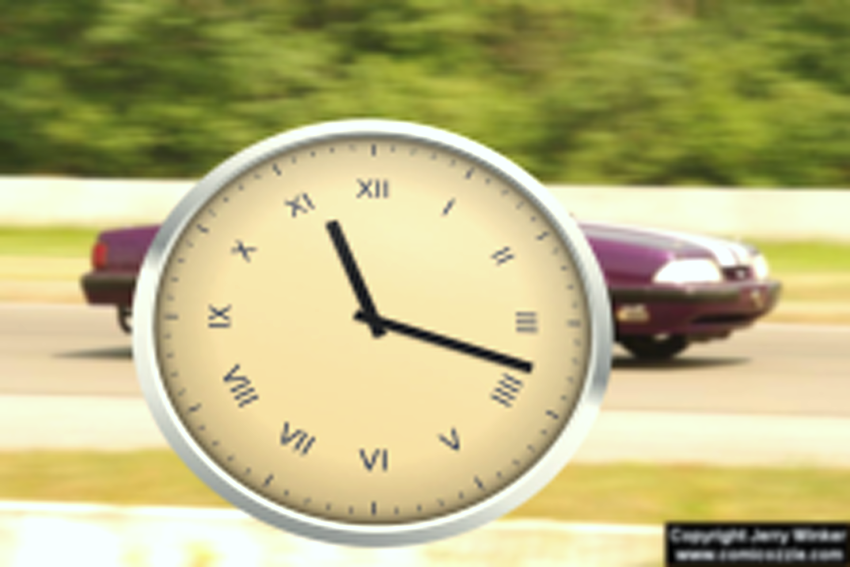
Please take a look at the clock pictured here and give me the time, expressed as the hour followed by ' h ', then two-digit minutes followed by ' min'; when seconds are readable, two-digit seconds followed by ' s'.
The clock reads 11 h 18 min
